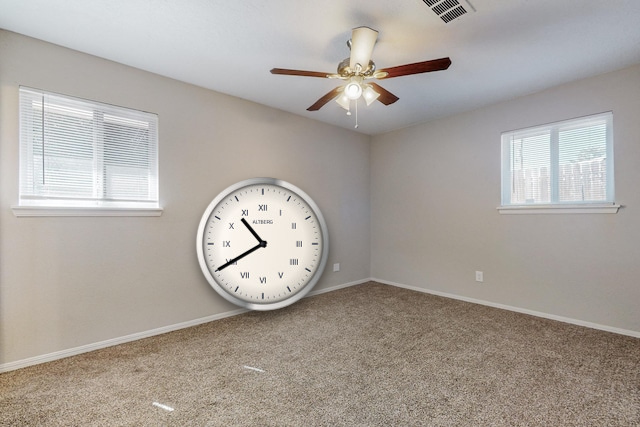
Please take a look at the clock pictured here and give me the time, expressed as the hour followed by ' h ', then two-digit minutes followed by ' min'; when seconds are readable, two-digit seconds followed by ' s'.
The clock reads 10 h 40 min
